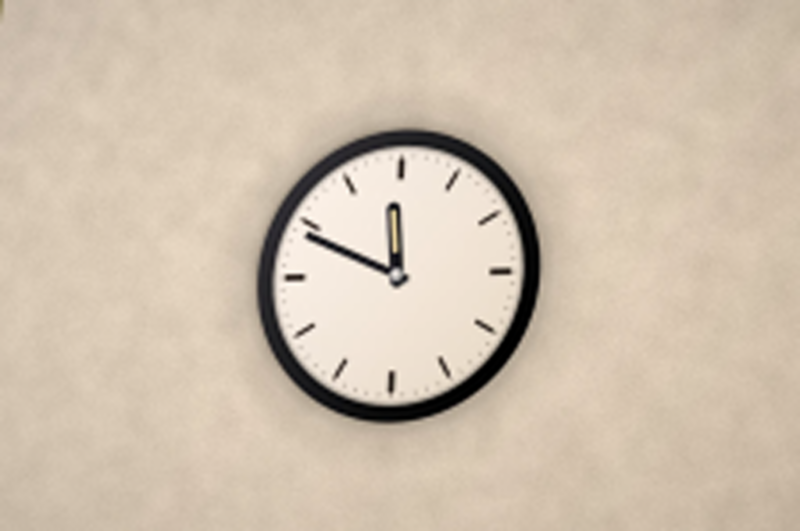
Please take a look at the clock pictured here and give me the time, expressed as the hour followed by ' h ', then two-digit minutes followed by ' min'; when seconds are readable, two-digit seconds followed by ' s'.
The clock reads 11 h 49 min
